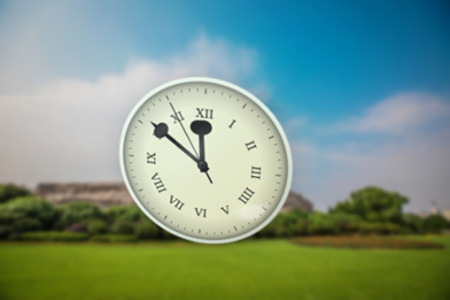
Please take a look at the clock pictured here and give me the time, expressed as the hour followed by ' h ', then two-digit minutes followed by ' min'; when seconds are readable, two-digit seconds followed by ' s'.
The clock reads 11 h 50 min 55 s
